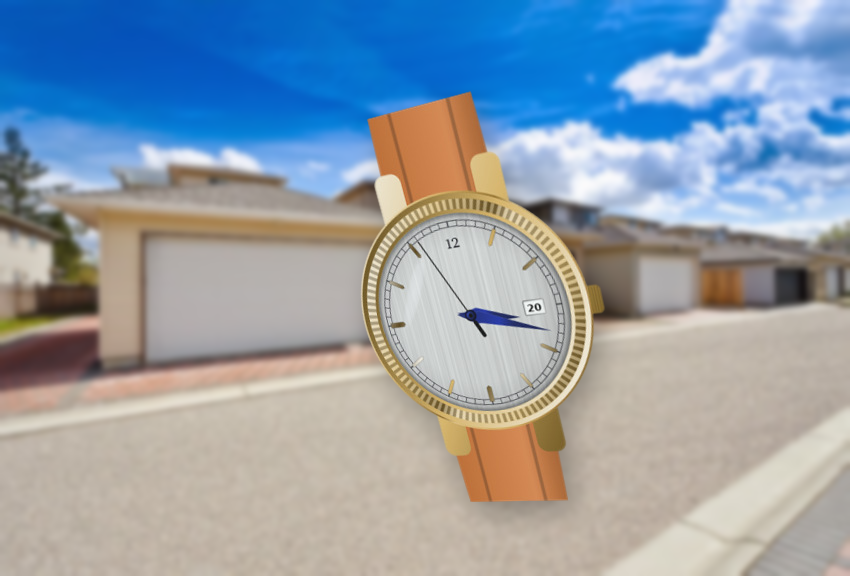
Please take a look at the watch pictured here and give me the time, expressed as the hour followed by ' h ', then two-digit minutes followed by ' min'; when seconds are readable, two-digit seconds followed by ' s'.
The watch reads 3 h 17 min 56 s
